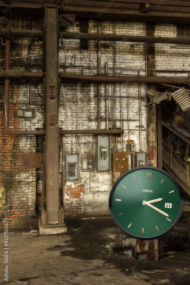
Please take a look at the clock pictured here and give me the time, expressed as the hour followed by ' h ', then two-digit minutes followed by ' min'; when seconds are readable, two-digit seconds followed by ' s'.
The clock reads 2 h 19 min
